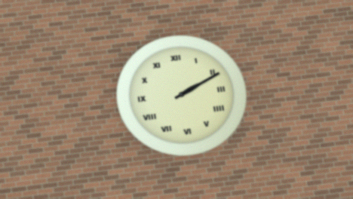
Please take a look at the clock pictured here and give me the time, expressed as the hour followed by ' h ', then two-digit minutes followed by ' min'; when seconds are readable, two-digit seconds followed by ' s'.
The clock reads 2 h 11 min
